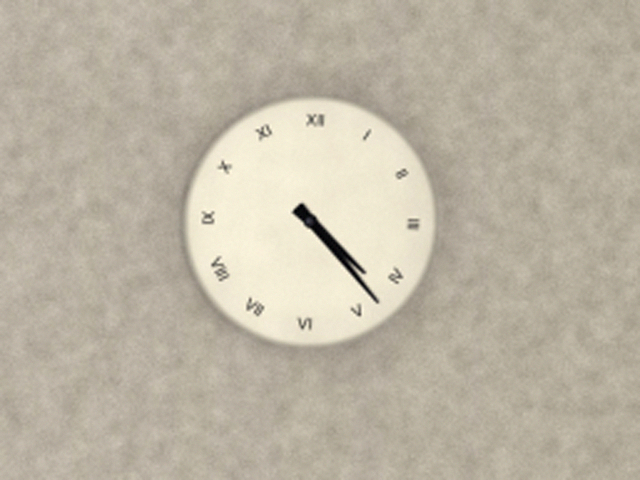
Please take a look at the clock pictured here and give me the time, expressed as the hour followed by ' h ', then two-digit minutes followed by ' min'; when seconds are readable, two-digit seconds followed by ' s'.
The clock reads 4 h 23 min
